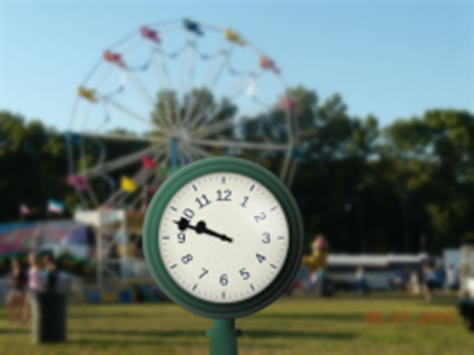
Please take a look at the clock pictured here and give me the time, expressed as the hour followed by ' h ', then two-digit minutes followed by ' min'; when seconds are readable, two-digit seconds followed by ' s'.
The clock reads 9 h 48 min
